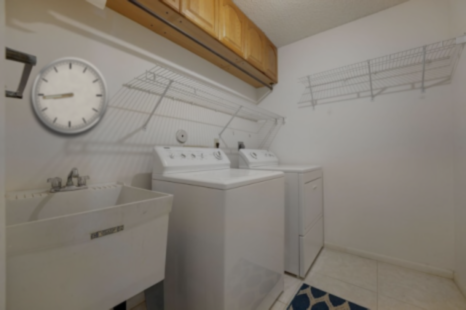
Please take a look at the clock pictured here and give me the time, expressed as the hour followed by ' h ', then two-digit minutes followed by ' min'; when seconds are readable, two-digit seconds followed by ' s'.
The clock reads 8 h 44 min
